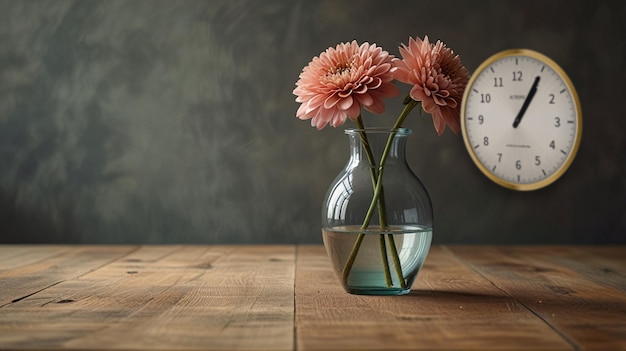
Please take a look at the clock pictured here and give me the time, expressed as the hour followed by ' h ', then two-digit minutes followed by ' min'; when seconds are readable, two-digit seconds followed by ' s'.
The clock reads 1 h 05 min
